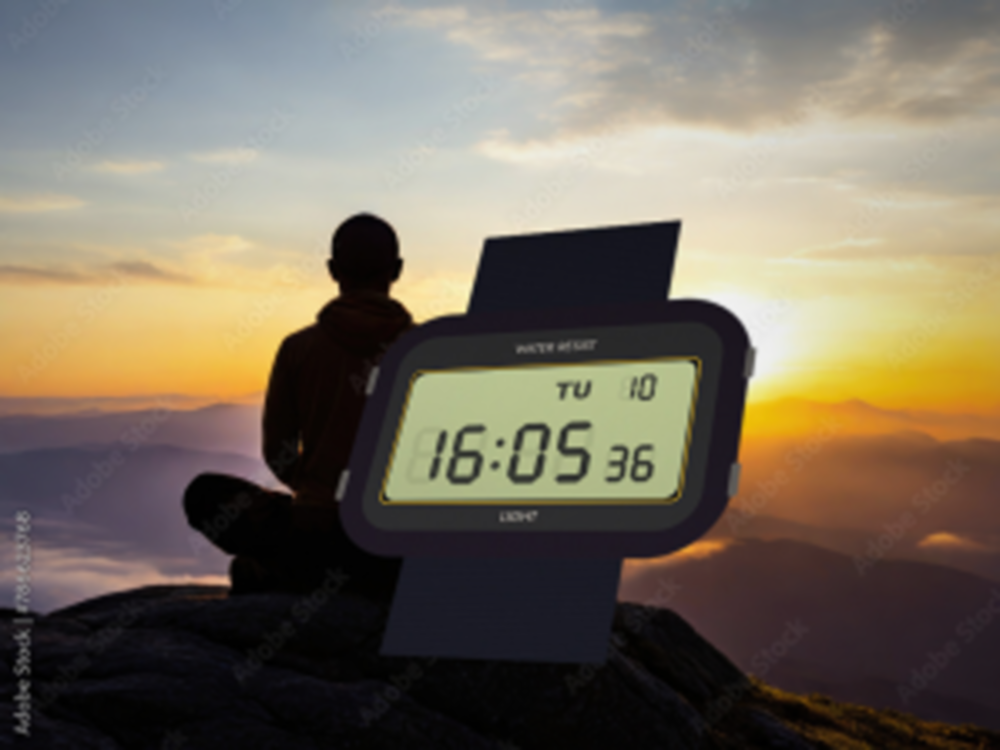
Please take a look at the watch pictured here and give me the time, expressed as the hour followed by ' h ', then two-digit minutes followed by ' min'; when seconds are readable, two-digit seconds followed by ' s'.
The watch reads 16 h 05 min 36 s
